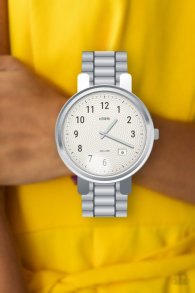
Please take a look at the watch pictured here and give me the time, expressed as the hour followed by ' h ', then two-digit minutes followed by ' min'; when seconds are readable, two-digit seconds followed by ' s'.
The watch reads 1 h 19 min
